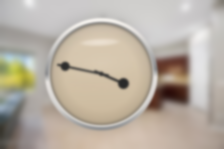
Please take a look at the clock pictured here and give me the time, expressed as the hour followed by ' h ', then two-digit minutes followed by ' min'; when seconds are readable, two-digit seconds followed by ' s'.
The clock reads 3 h 47 min
